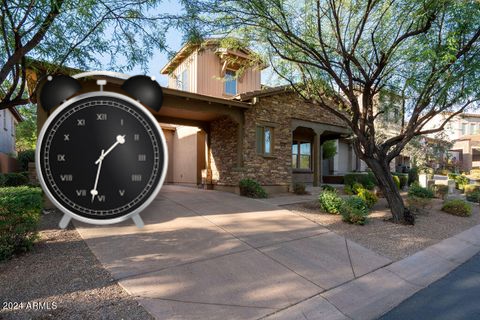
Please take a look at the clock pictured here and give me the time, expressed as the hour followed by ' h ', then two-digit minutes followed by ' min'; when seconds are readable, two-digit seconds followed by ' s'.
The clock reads 1 h 32 min
